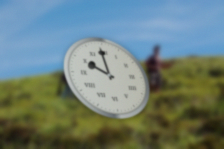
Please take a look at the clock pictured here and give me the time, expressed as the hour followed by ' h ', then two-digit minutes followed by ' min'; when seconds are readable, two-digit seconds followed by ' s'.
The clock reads 9 h 59 min
